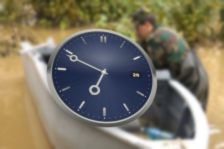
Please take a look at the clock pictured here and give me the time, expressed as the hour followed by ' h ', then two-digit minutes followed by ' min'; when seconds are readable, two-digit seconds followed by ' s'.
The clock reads 6 h 49 min
